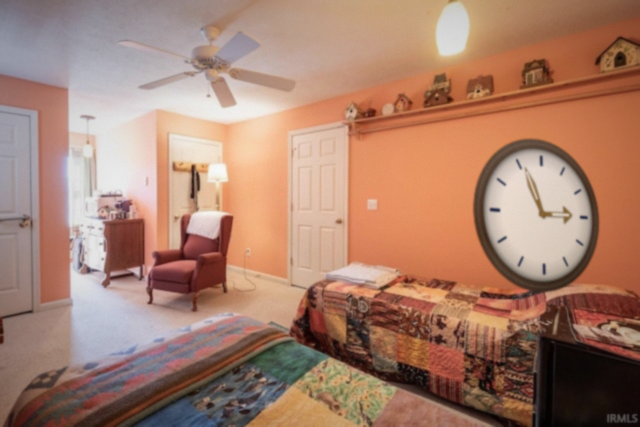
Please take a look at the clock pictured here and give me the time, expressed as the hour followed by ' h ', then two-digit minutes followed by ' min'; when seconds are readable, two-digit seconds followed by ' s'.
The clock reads 2 h 56 min
